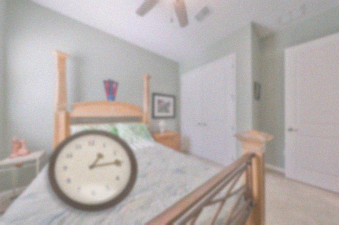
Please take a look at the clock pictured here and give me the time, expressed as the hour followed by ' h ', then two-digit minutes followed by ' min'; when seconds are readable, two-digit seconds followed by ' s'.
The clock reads 1 h 14 min
